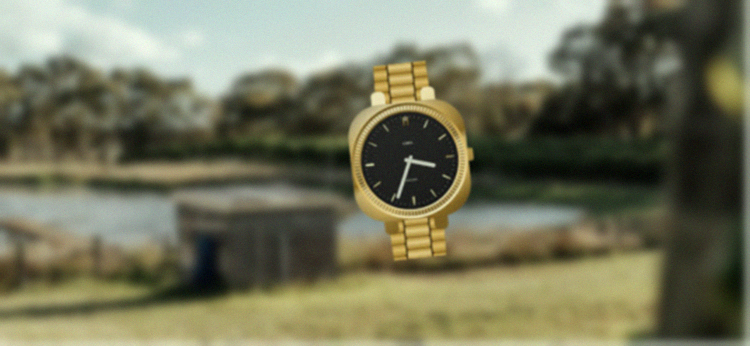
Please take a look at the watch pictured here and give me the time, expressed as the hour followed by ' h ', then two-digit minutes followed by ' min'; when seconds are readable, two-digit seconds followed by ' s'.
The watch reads 3 h 34 min
